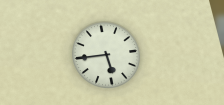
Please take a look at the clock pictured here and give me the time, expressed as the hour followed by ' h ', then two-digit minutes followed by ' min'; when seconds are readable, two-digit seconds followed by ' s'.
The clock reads 5 h 45 min
